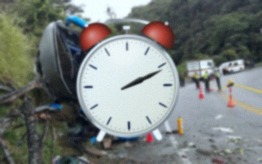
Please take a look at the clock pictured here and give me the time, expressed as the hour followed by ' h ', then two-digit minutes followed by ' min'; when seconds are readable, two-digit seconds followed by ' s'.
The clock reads 2 h 11 min
